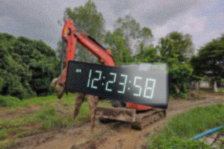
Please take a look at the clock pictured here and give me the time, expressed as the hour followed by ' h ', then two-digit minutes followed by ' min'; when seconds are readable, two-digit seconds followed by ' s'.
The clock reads 12 h 23 min 58 s
